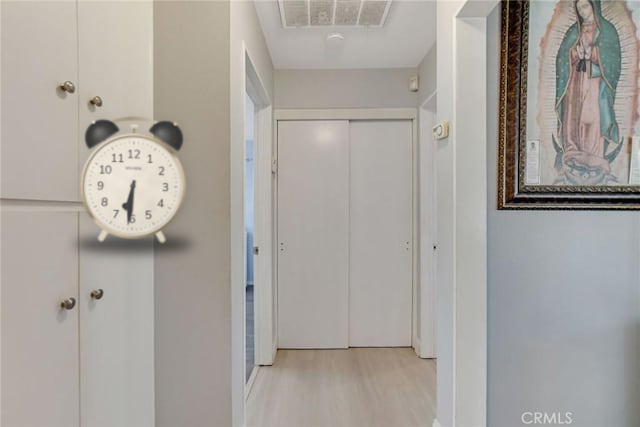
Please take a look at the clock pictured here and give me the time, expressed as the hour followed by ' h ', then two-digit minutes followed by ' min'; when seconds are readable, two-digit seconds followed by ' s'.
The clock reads 6 h 31 min
